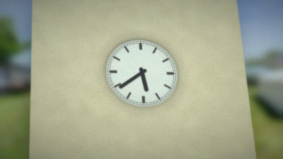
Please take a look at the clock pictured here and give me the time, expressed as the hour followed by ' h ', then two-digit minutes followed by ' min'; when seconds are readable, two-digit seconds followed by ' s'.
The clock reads 5 h 39 min
